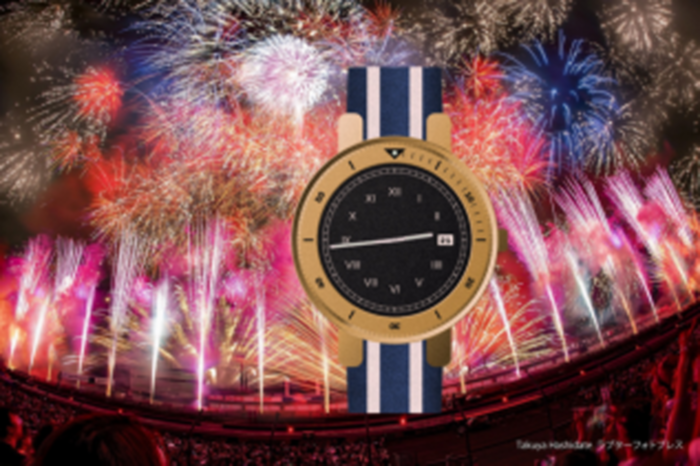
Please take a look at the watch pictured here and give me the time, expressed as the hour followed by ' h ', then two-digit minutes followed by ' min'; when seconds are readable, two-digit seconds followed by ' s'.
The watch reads 2 h 44 min
